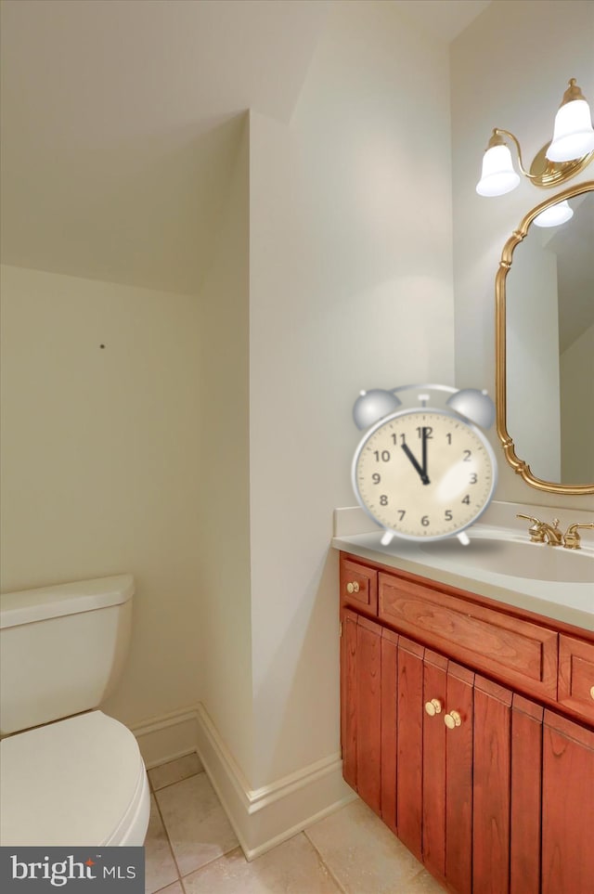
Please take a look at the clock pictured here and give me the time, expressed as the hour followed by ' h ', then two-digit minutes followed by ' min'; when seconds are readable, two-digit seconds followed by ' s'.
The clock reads 11 h 00 min
